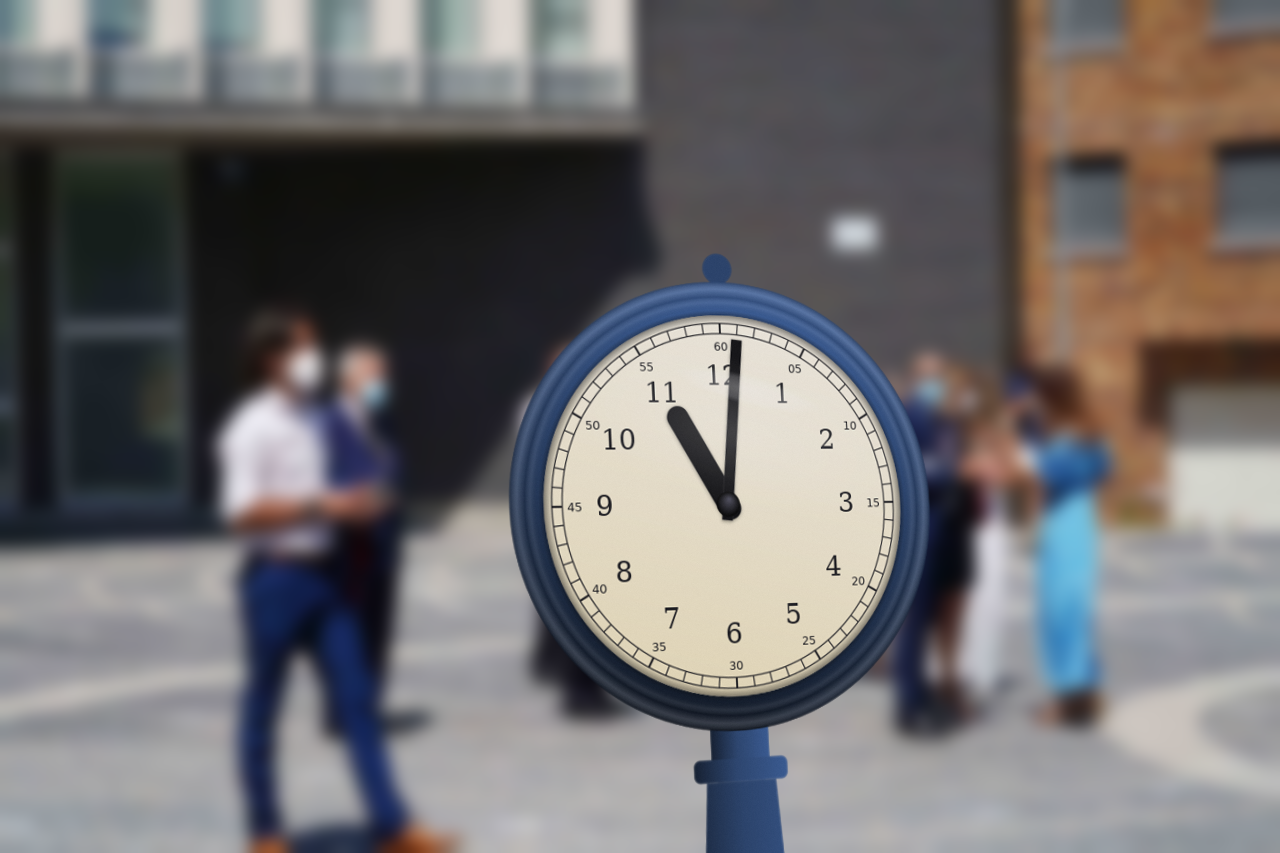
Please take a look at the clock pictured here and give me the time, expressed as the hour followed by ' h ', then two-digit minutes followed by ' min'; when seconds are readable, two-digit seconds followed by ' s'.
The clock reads 11 h 01 min
